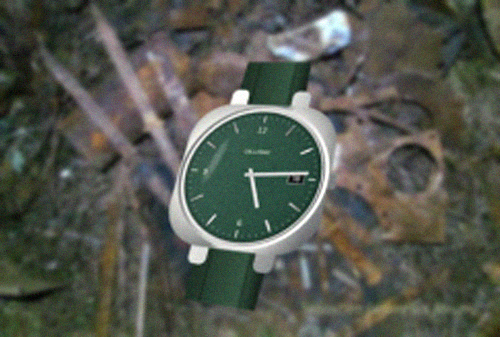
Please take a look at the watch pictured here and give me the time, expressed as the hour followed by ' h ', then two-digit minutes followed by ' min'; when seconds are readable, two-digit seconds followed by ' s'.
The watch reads 5 h 14 min
